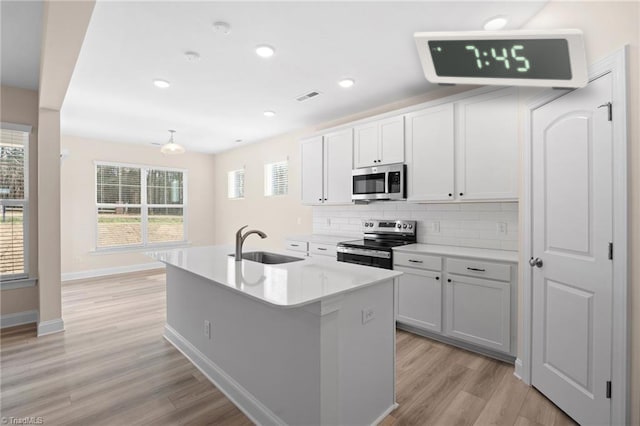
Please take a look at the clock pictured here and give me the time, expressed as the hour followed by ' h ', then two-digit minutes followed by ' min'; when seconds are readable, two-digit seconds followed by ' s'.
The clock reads 7 h 45 min
